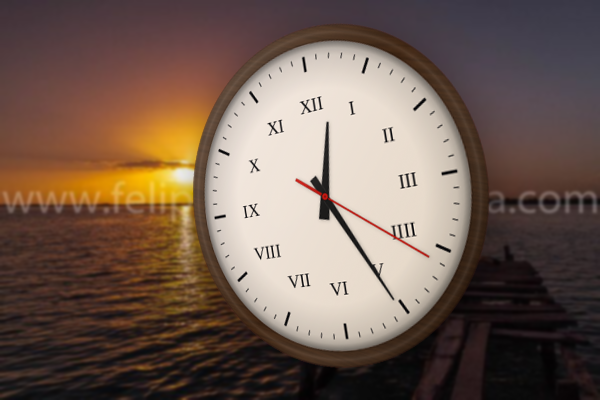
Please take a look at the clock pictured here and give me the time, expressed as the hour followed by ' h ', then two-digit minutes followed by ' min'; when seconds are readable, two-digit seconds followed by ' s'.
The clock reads 12 h 25 min 21 s
